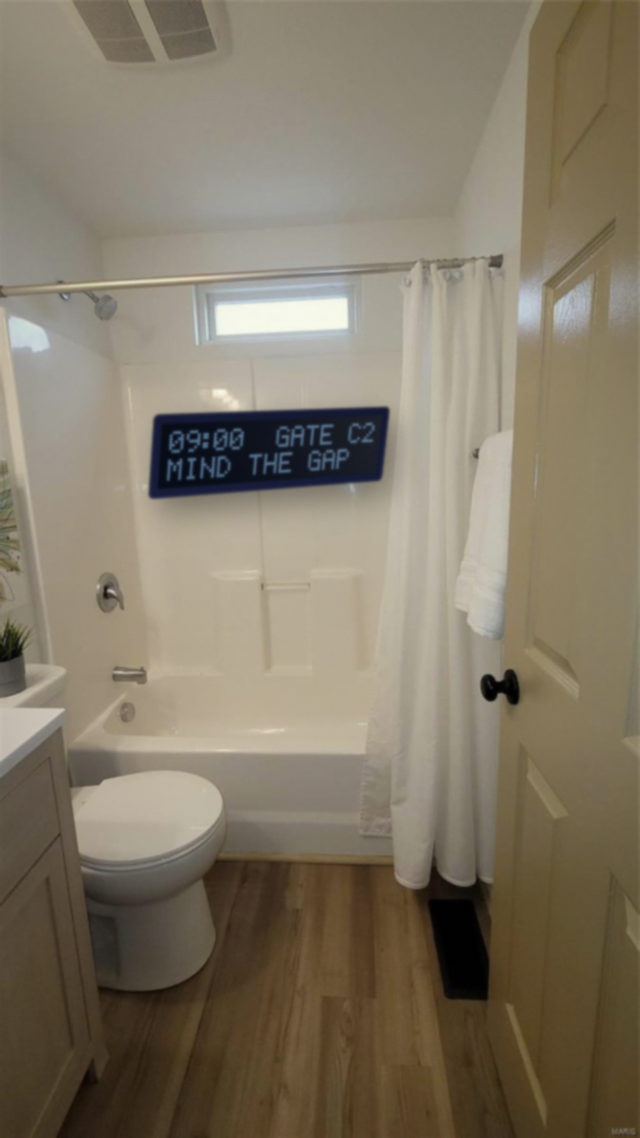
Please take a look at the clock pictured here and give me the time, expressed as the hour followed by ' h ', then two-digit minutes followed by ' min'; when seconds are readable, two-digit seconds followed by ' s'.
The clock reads 9 h 00 min
